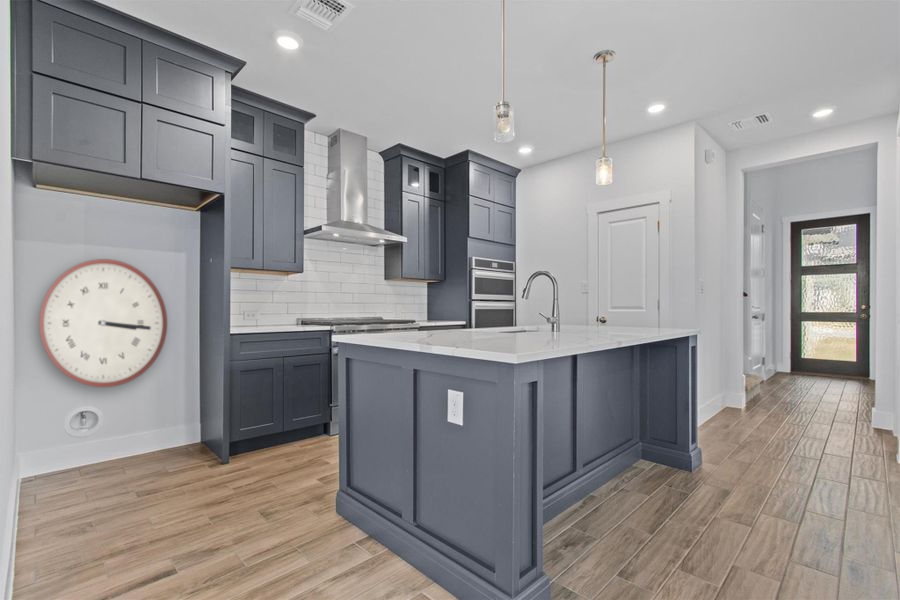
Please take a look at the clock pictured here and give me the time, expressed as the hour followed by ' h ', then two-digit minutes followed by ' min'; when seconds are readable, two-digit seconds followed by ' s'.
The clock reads 3 h 16 min
